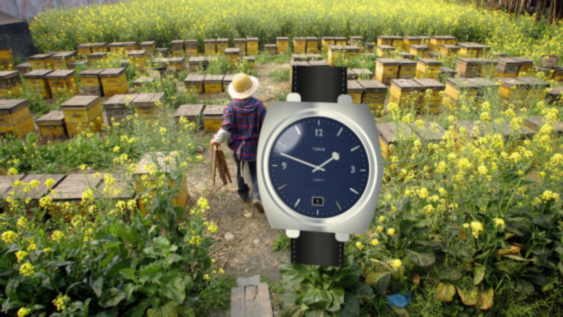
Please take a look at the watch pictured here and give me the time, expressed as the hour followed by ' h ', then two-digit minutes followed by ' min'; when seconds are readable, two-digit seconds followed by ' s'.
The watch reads 1 h 48 min
